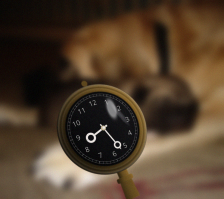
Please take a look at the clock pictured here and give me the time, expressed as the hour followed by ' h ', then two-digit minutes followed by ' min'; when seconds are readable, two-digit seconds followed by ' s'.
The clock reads 8 h 27 min
